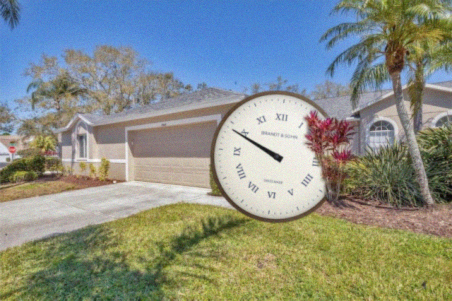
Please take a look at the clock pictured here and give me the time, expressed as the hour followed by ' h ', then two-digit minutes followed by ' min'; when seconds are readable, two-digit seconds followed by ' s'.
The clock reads 9 h 49 min
